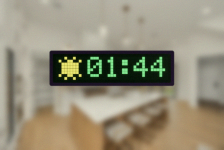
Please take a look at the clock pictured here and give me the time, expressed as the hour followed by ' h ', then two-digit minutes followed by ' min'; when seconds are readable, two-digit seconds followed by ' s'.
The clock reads 1 h 44 min
